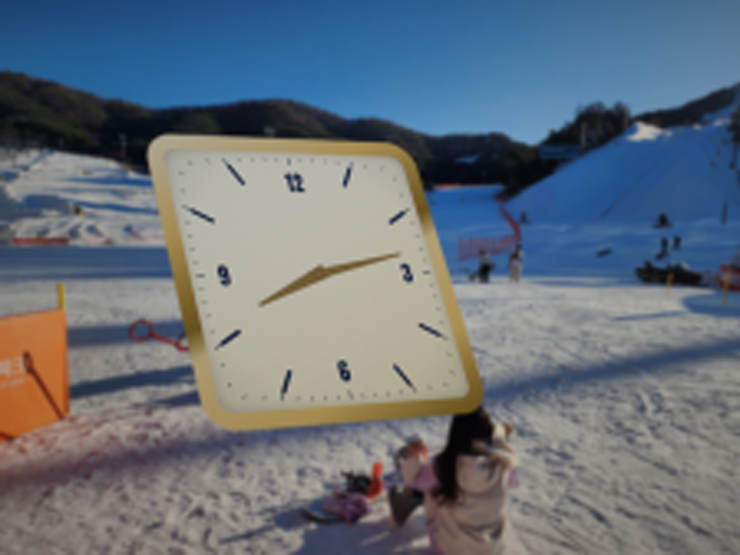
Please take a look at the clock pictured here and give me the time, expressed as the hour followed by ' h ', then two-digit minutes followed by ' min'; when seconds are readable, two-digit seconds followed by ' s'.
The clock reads 8 h 13 min
